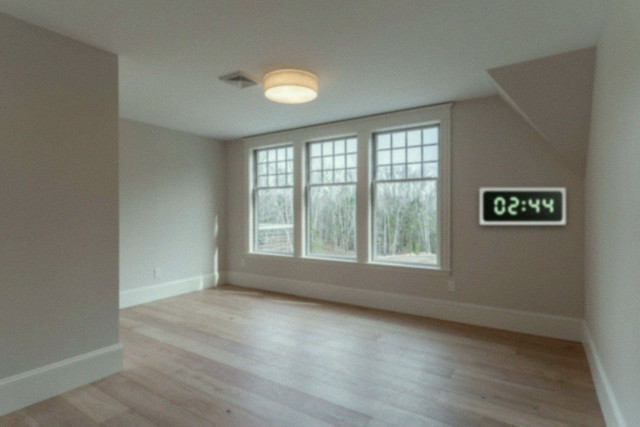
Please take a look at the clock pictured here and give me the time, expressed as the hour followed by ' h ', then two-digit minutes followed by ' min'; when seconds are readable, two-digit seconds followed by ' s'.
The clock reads 2 h 44 min
